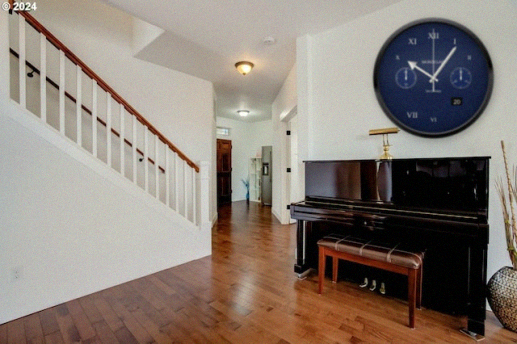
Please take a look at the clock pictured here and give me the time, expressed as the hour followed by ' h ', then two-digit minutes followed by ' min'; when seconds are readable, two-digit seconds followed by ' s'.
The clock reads 10 h 06 min
